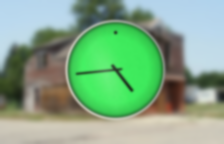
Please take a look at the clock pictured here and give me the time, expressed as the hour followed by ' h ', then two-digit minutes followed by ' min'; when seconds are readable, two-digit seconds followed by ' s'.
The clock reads 4 h 44 min
